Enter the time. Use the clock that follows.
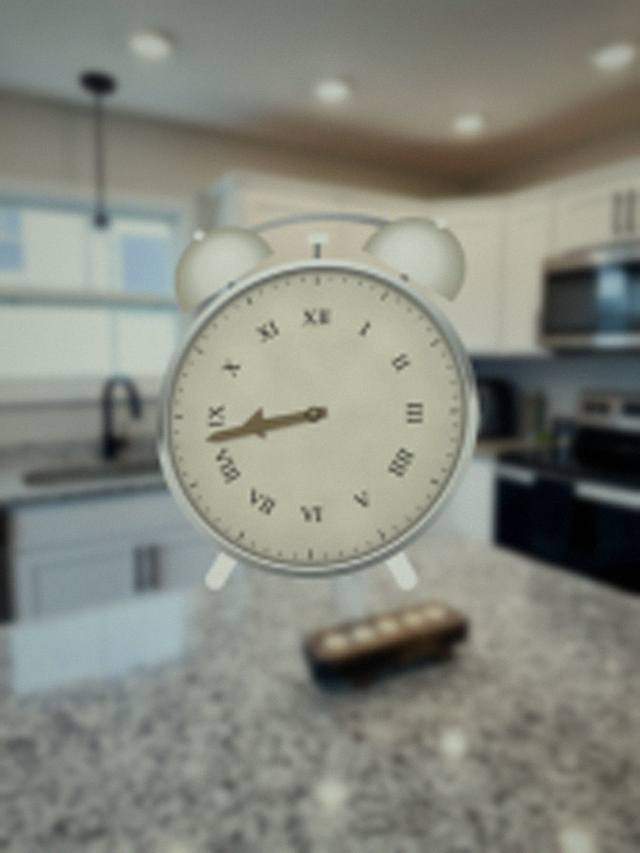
8:43
